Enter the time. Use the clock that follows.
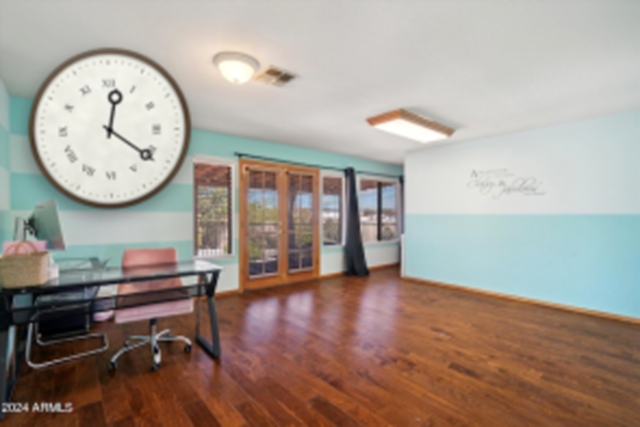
12:21
